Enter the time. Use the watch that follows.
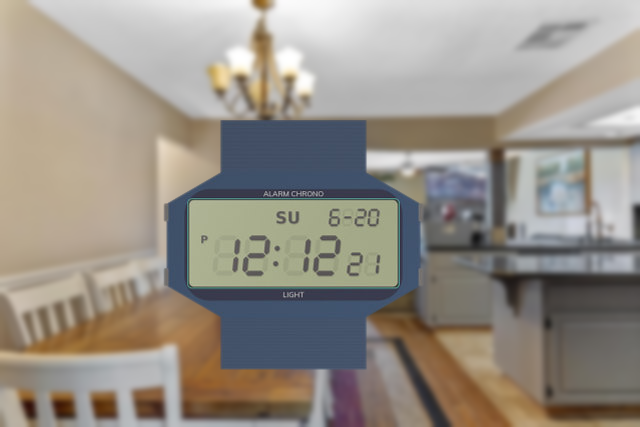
12:12:21
